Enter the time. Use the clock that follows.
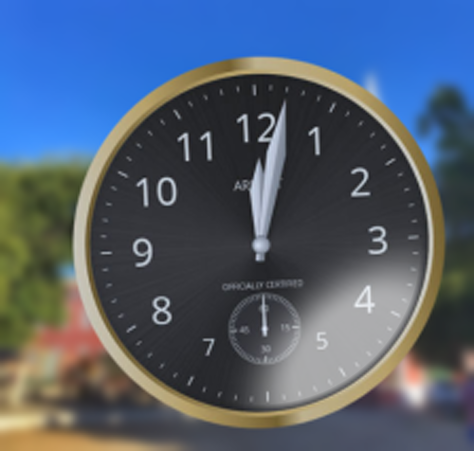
12:02
